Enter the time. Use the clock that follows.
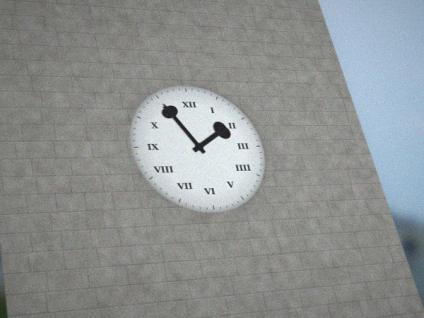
1:55
